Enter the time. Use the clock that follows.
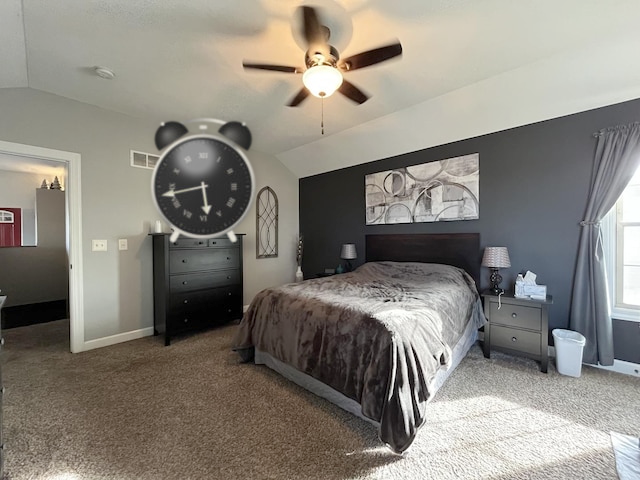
5:43
